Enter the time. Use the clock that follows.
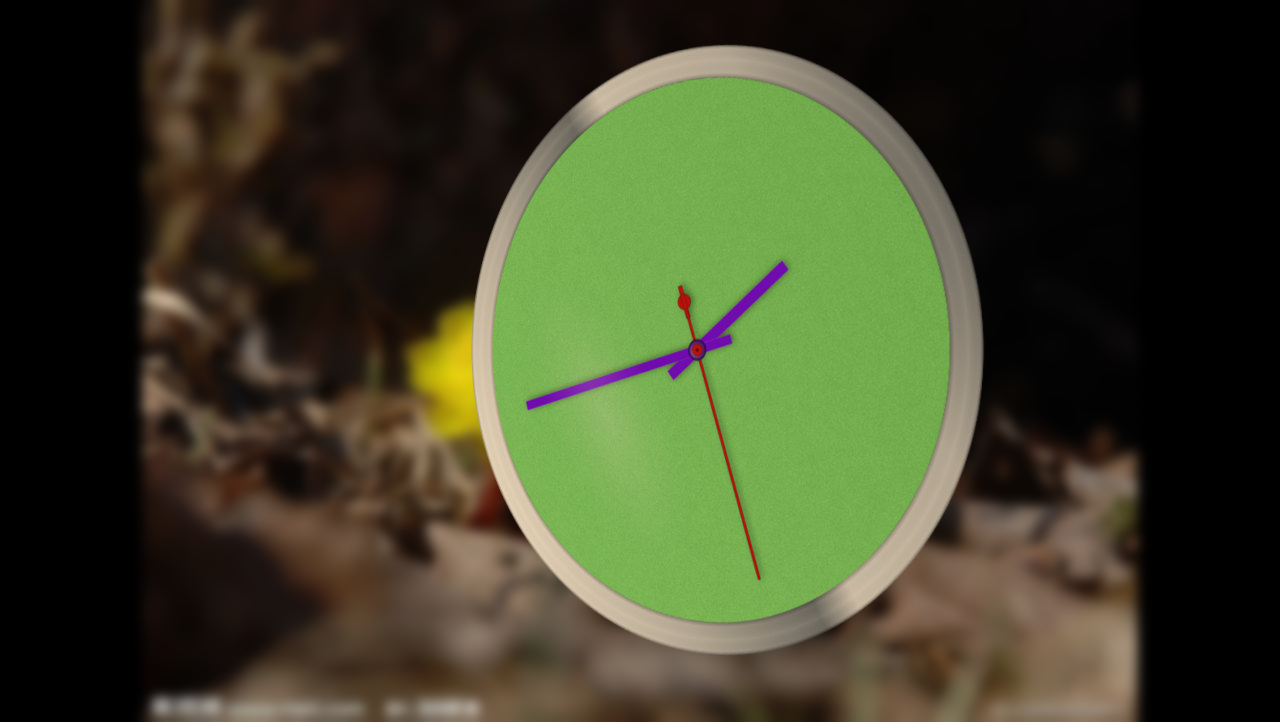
1:42:27
